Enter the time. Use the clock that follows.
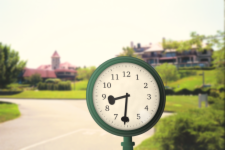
8:31
